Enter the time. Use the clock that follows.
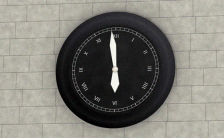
5:59
